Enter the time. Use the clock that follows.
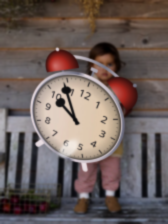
9:54
